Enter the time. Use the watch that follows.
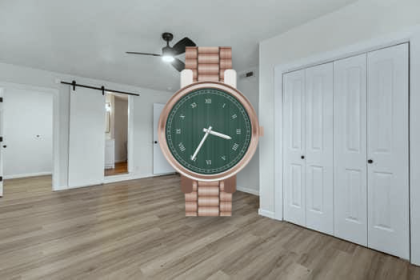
3:35
